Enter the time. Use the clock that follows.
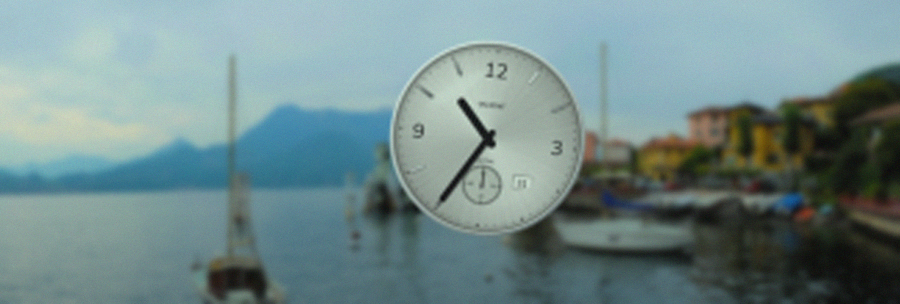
10:35
